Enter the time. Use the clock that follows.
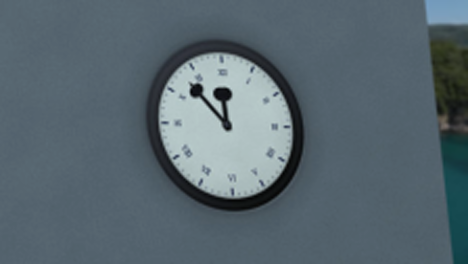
11:53
